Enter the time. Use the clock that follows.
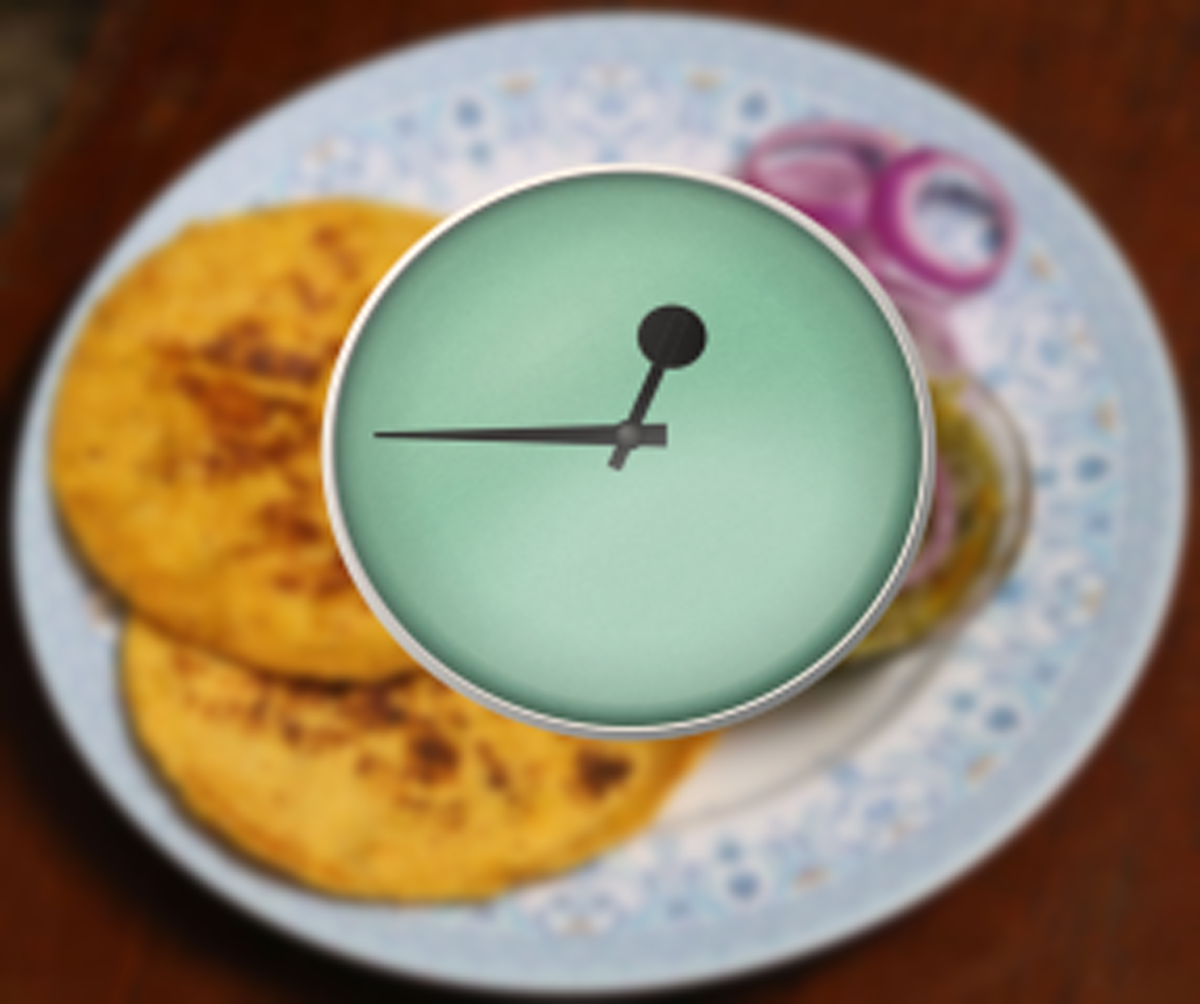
12:45
